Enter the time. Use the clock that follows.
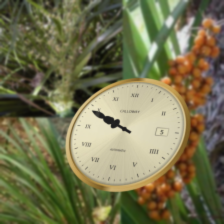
9:49
